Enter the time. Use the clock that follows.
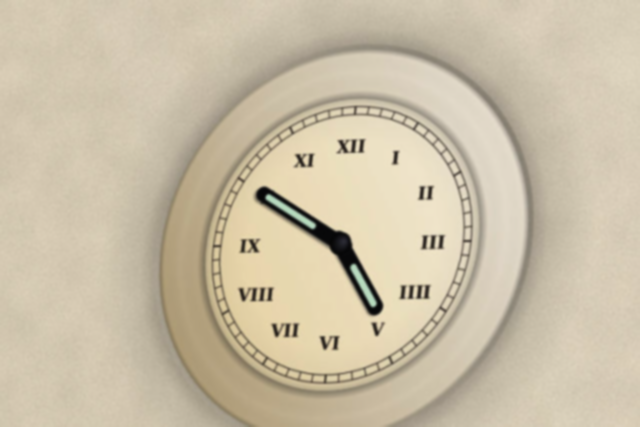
4:50
